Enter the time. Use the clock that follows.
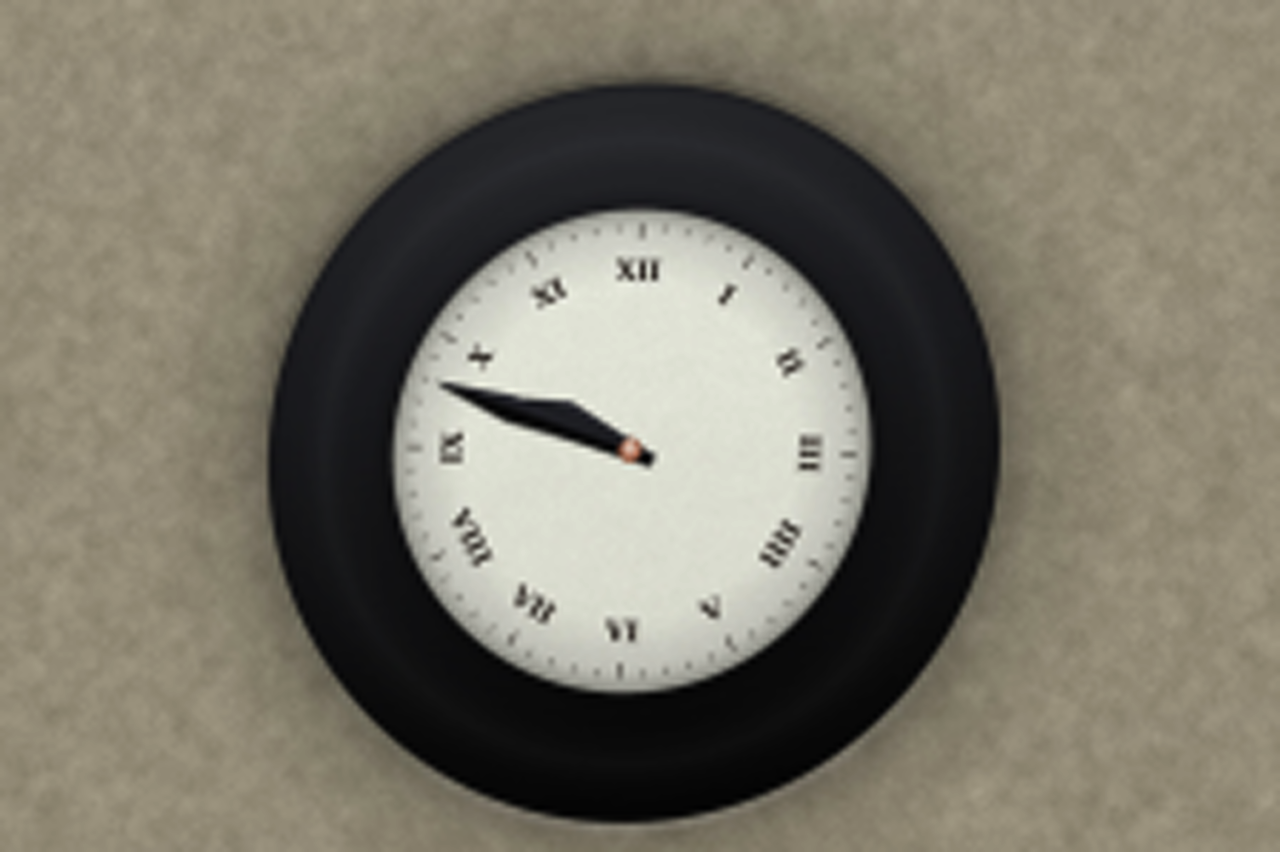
9:48
